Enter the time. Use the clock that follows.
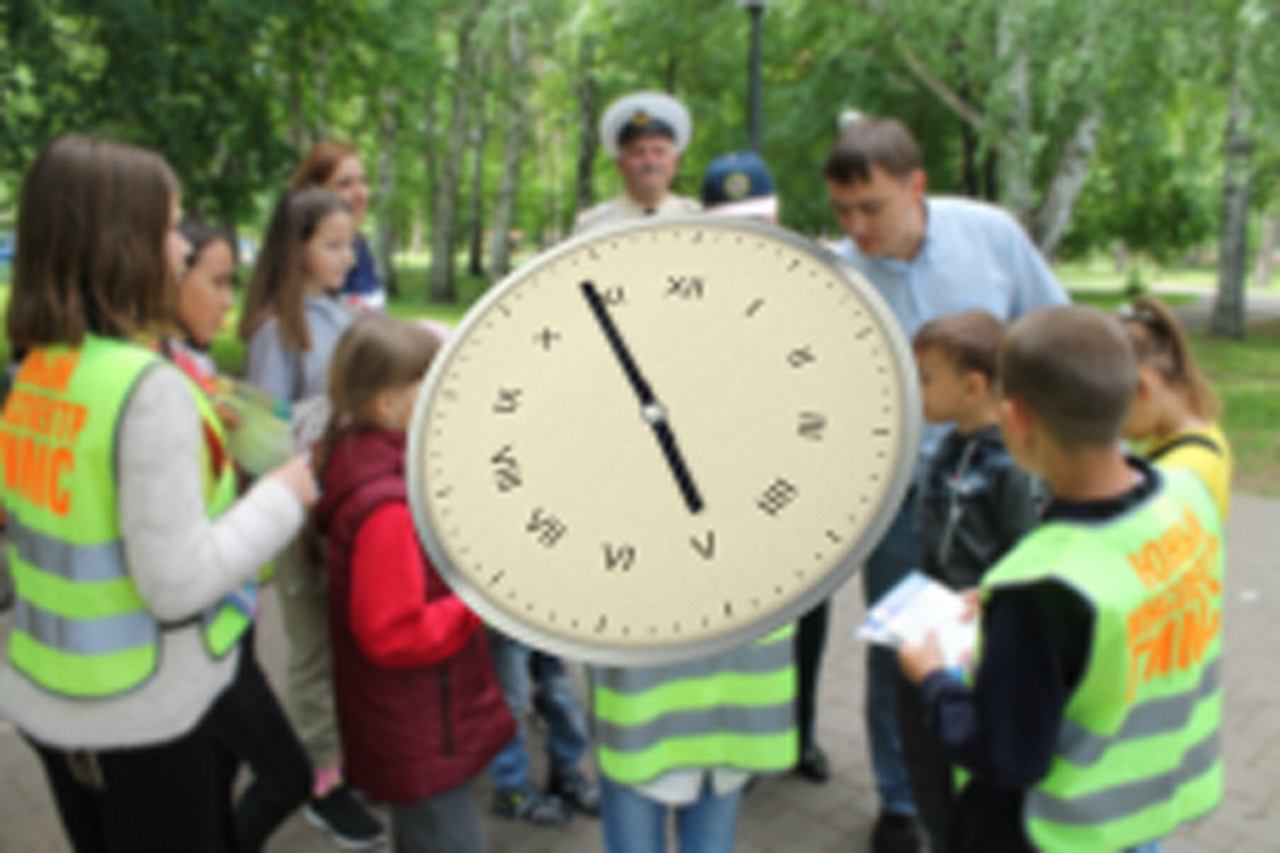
4:54
